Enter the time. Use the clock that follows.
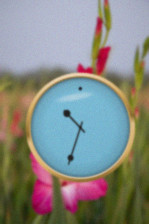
10:33
